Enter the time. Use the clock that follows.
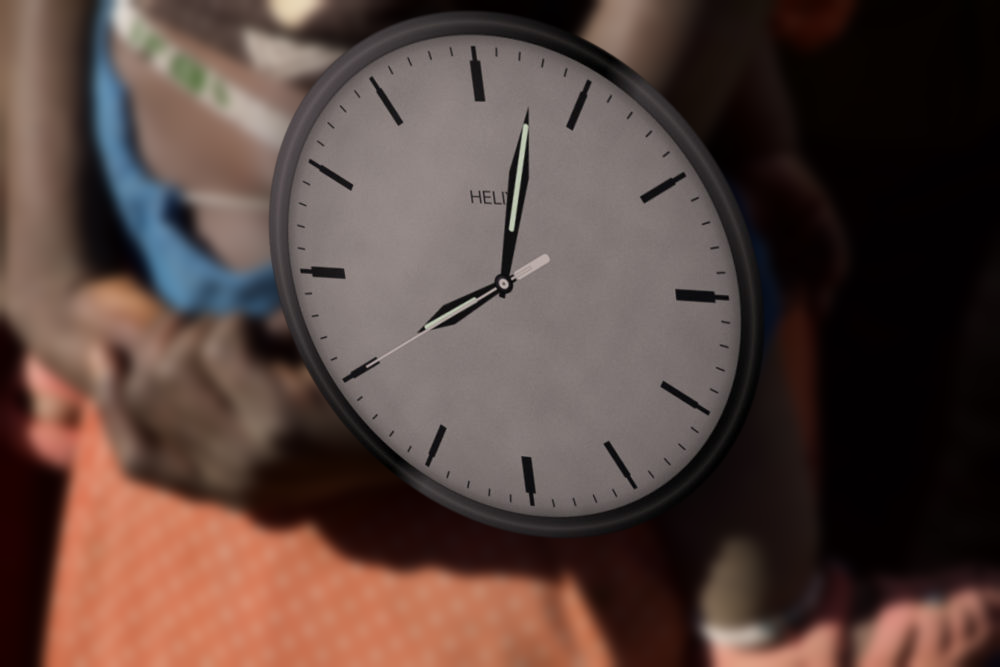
8:02:40
